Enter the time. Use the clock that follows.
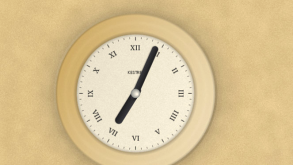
7:04
